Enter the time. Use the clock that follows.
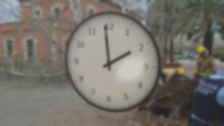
1:59
